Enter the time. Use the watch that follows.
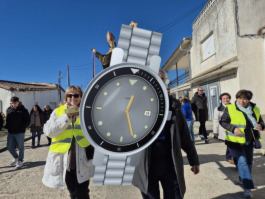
12:26
